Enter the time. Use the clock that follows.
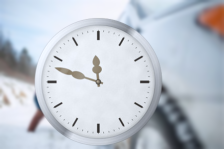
11:48
